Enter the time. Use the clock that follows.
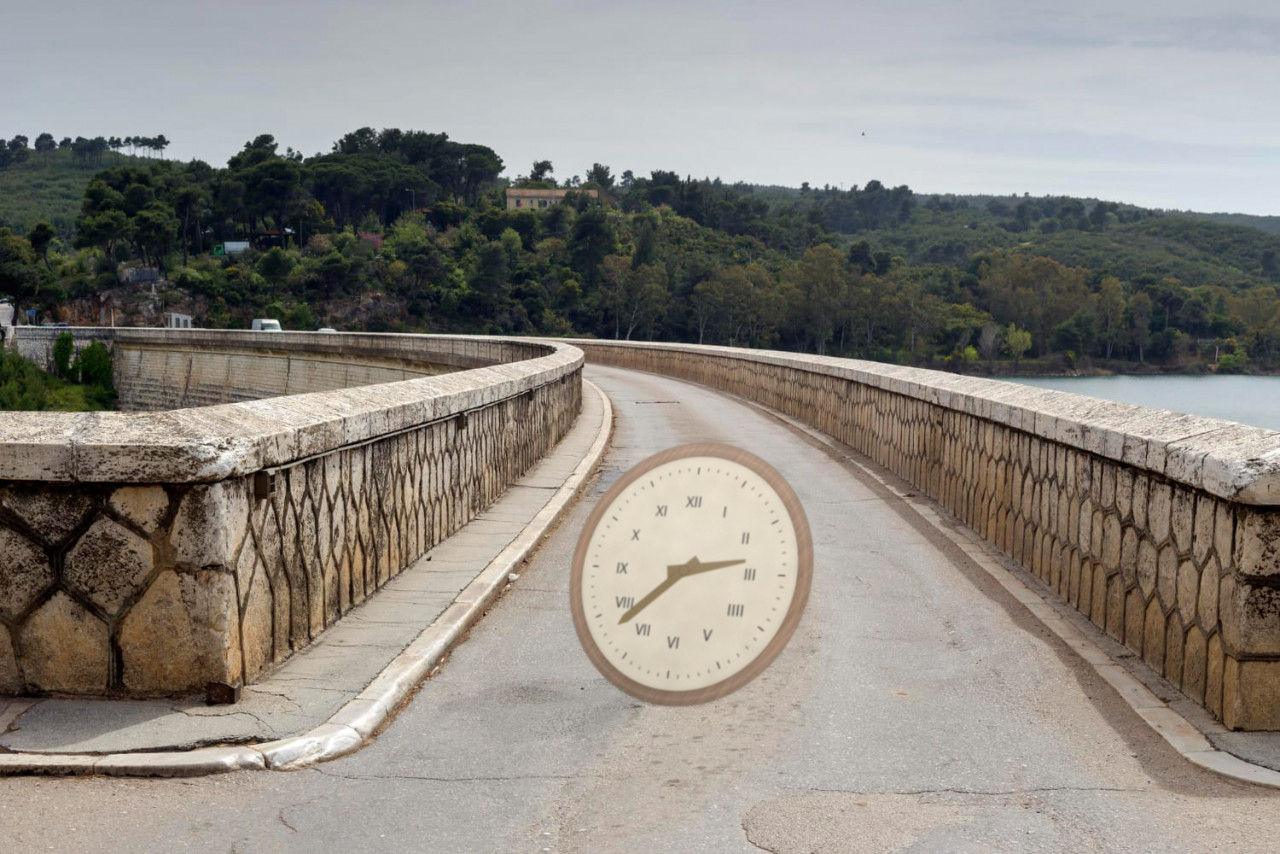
2:38
